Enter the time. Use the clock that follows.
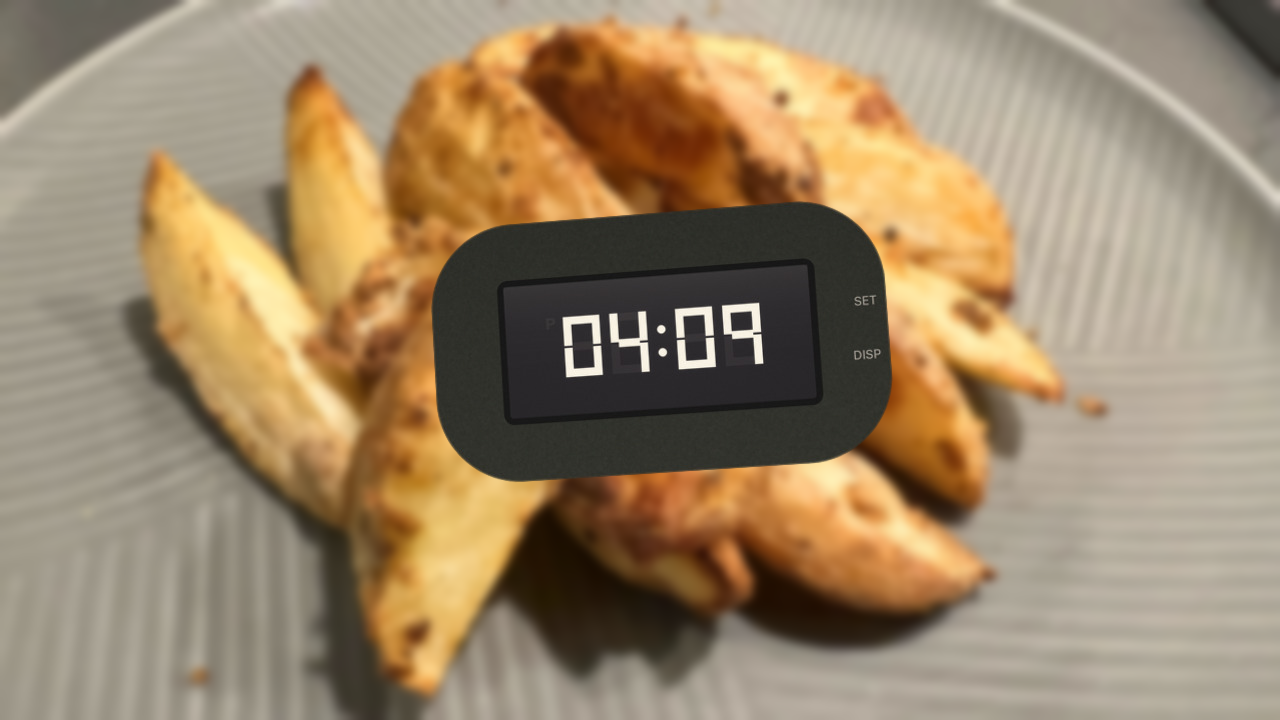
4:09
